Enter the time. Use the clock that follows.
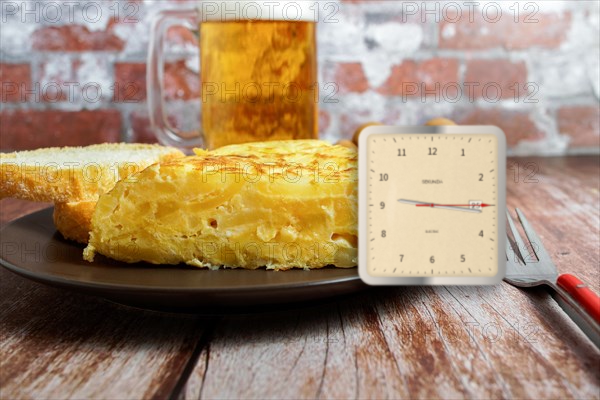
9:16:15
